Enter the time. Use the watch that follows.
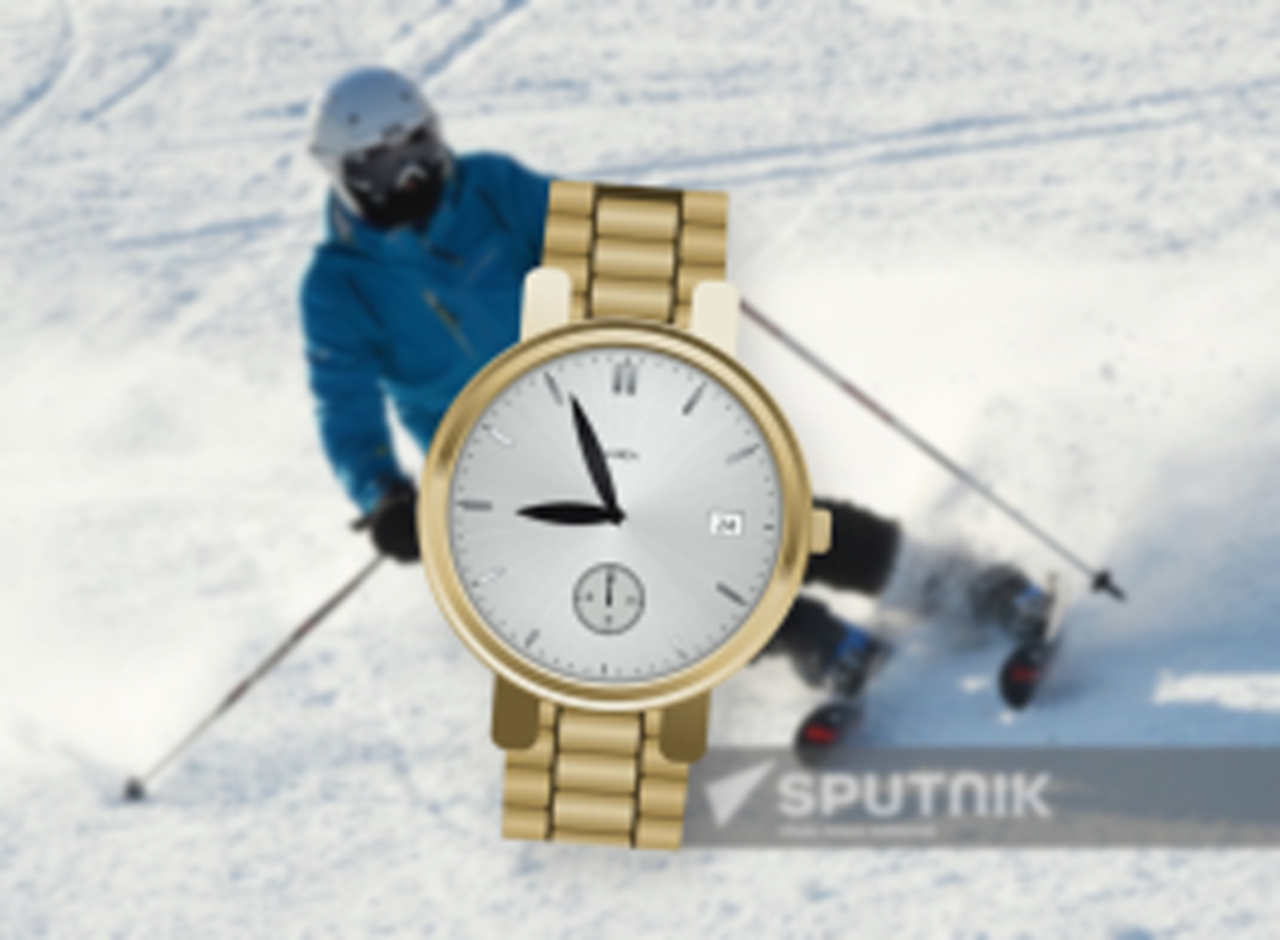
8:56
